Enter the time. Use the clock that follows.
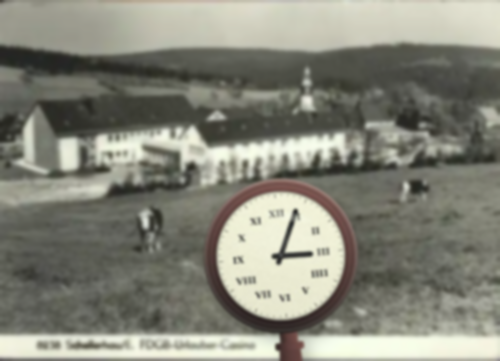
3:04
